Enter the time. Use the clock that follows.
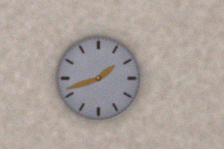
1:42
